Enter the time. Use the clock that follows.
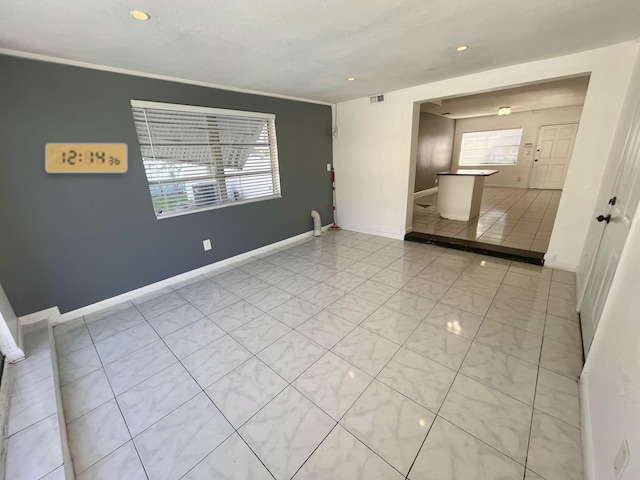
12:14
